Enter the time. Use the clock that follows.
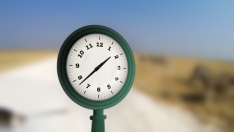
1:38
